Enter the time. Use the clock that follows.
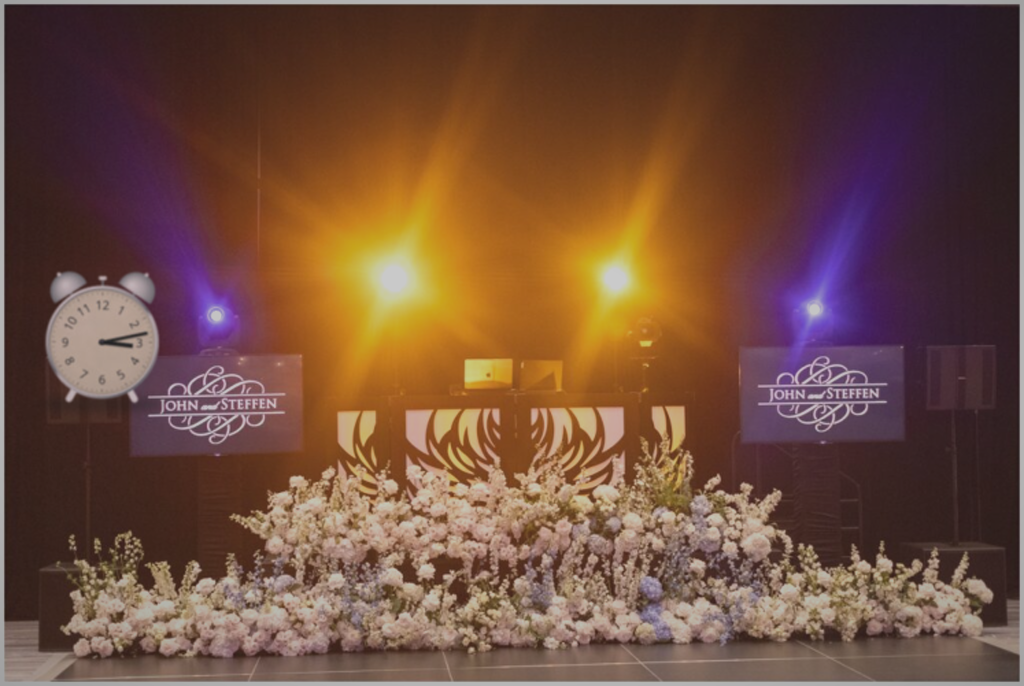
3:13
